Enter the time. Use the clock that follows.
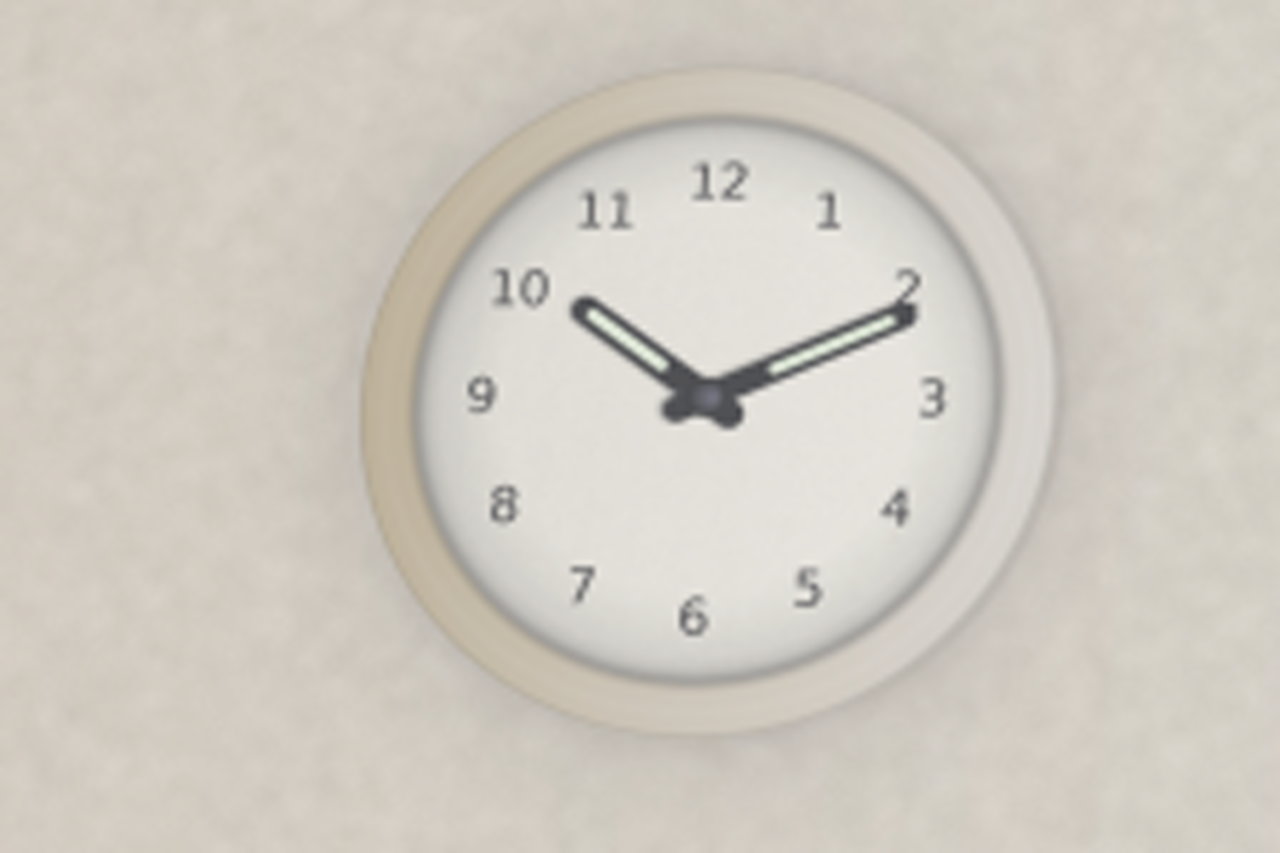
10:11
